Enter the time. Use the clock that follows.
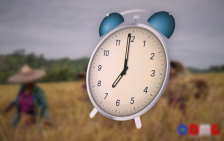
6:59
